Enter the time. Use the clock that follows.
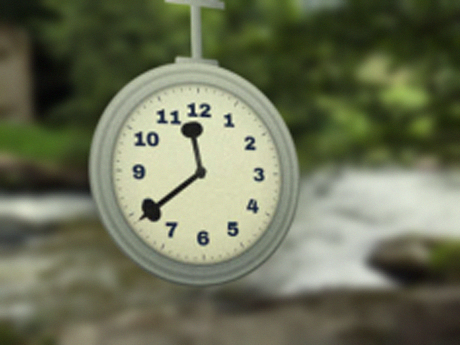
11:39
